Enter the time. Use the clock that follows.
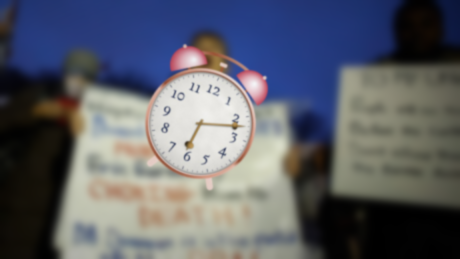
6:12
